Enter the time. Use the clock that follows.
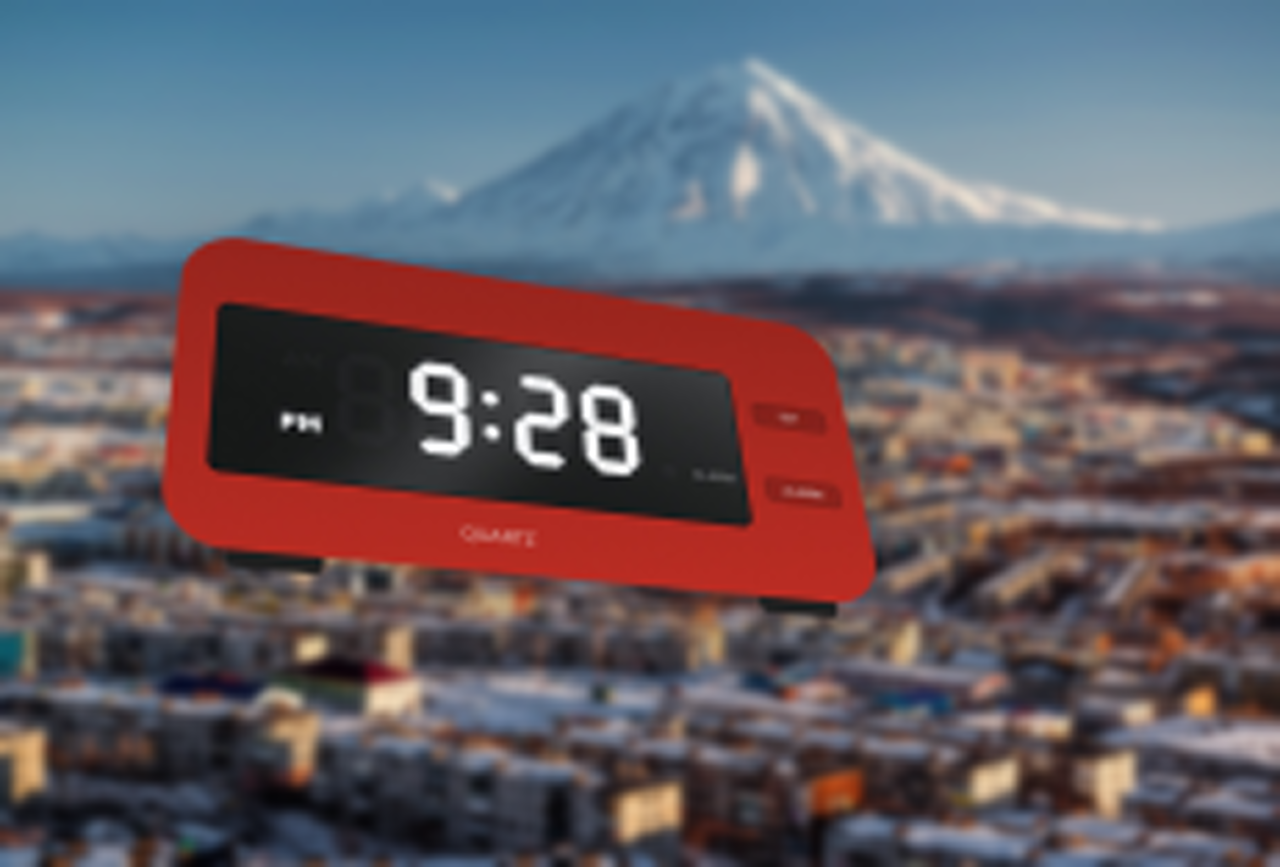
9:28
